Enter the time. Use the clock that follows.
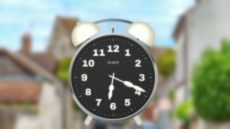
6:19
